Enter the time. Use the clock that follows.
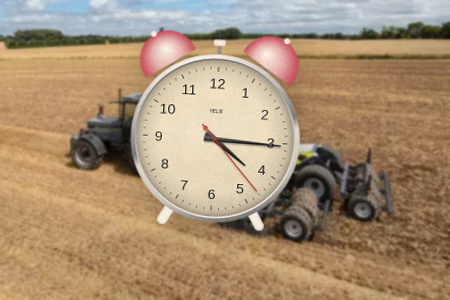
4:15:23
